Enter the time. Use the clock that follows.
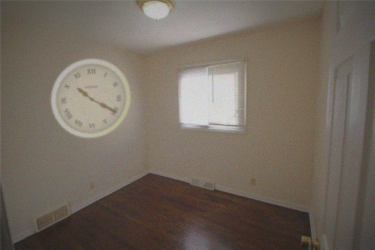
10:20
